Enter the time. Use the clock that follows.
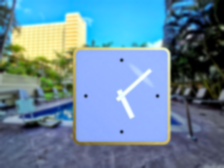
5:08
